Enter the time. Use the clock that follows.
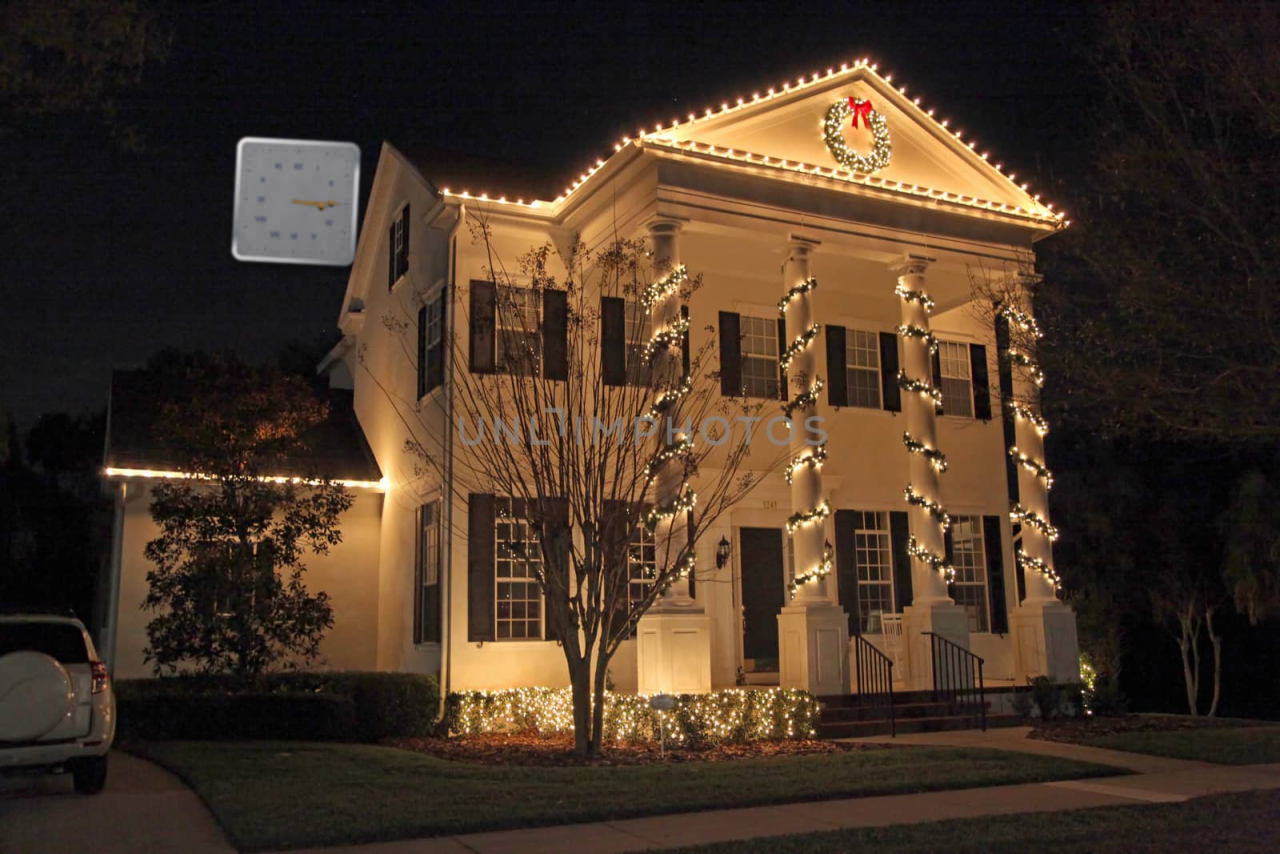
3:15
